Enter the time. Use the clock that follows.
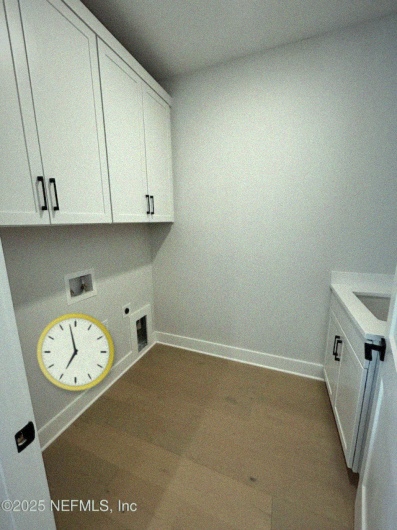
6:58
